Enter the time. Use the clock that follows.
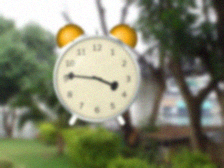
3:46
